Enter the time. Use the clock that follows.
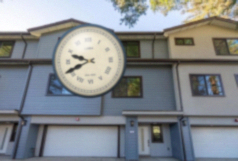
9:41
